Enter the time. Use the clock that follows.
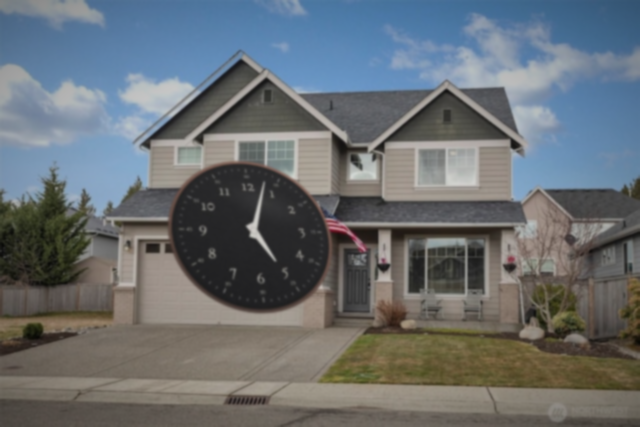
5:03
